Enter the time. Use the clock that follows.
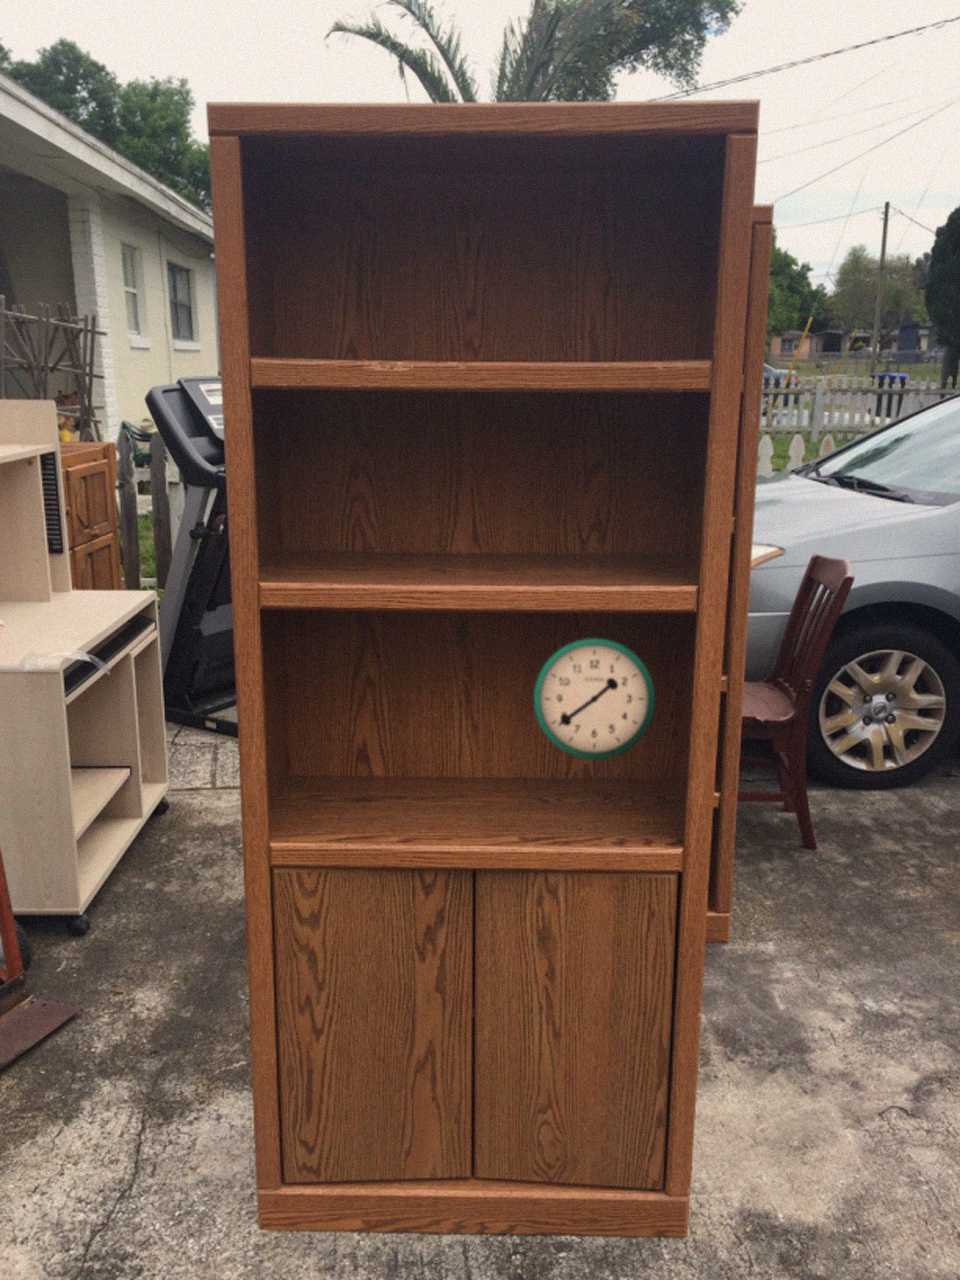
1:39
